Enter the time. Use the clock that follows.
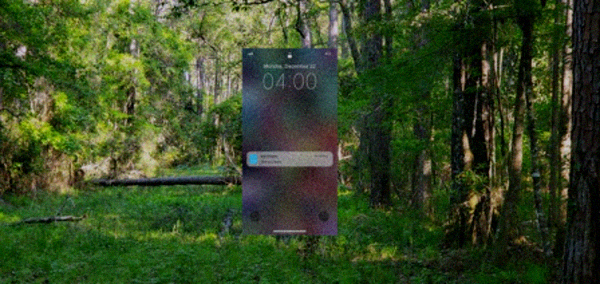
4:00
